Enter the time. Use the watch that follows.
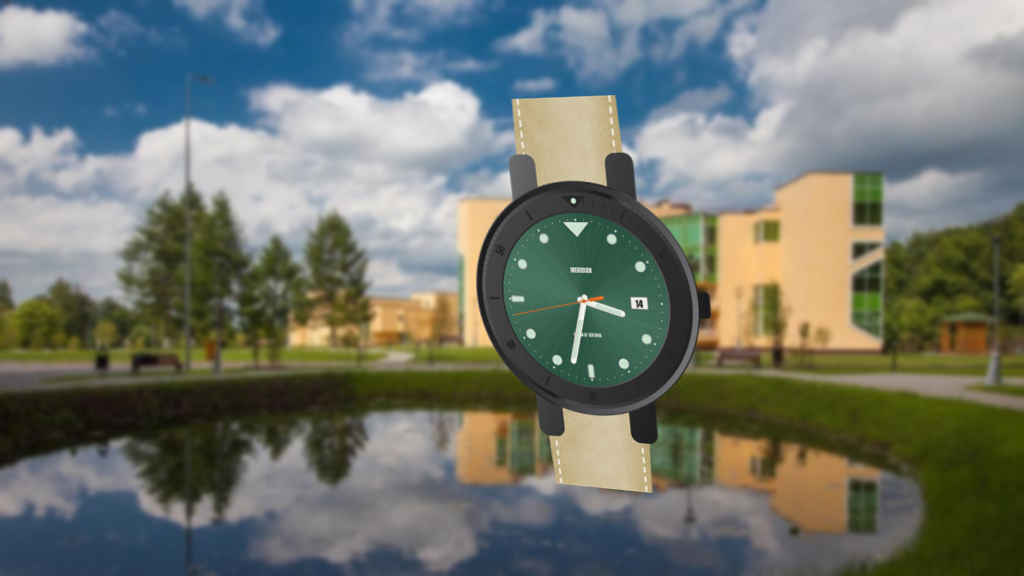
3:32:43
